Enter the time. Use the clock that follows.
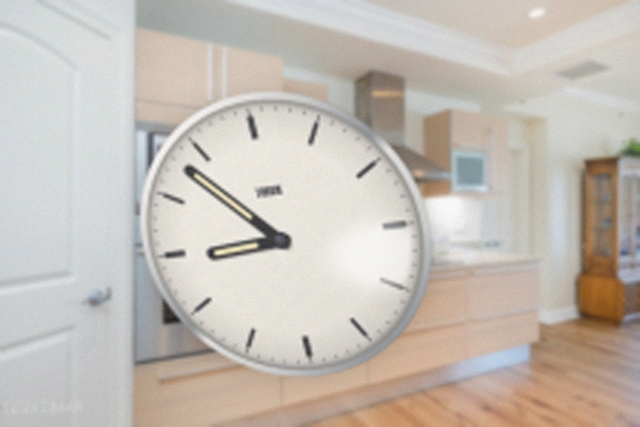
8:53
